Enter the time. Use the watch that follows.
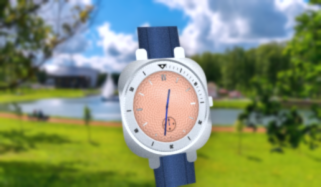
12:32
